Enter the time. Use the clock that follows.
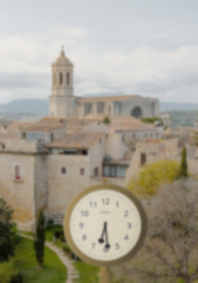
6:29
